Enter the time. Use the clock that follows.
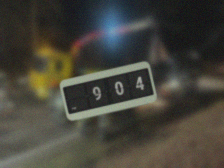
9:04
